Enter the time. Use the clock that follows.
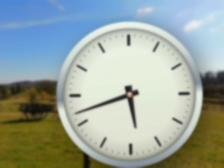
5:42
